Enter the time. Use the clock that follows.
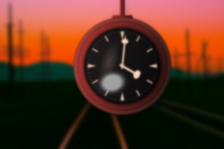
4:01
